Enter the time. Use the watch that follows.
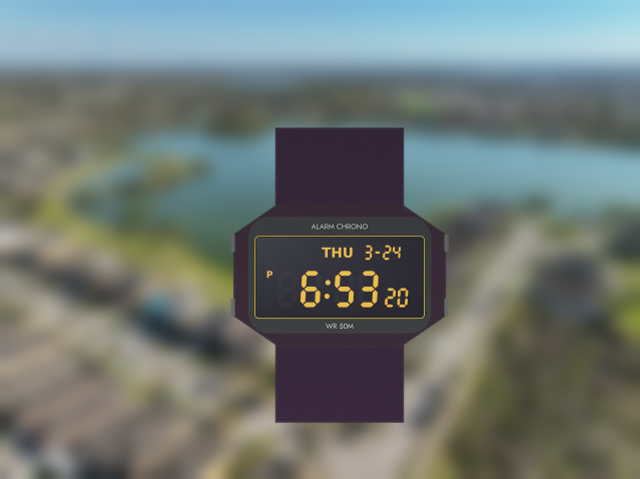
6:53:20
